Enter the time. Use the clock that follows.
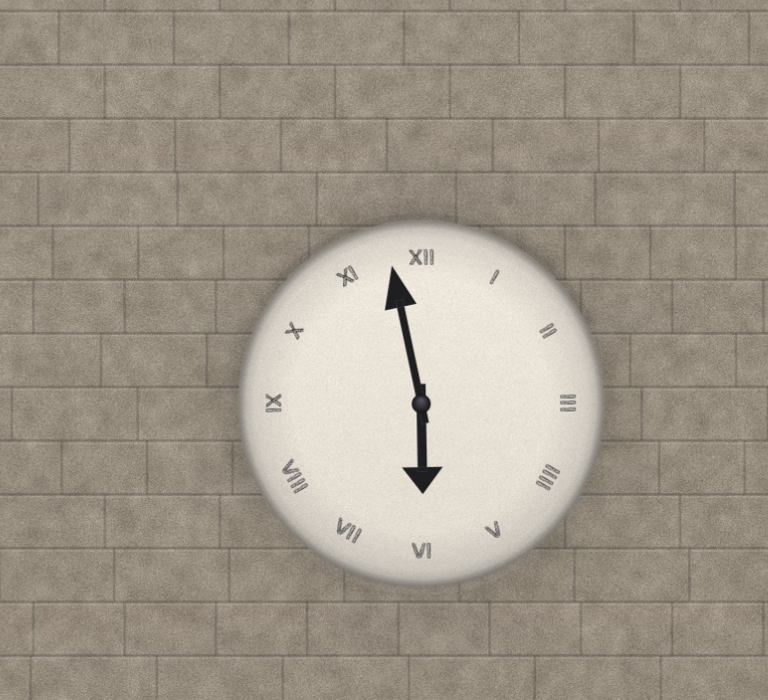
5:58
